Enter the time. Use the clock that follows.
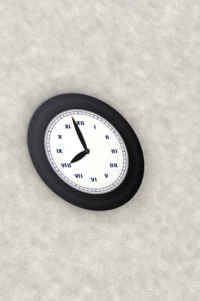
7:58
